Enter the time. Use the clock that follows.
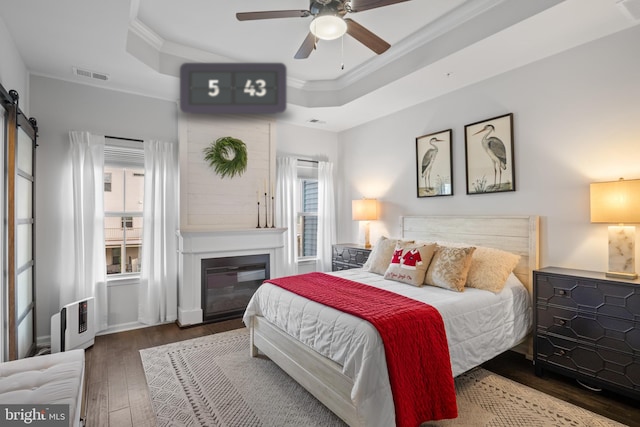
5:43
